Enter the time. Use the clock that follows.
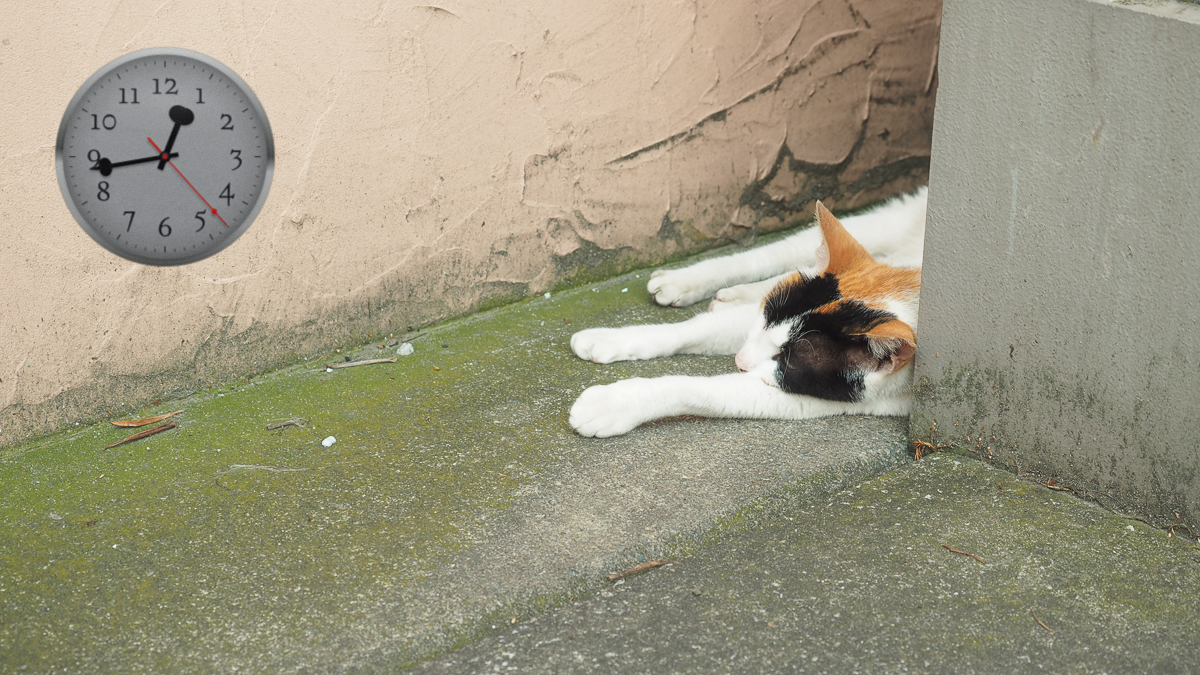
12:43:23
